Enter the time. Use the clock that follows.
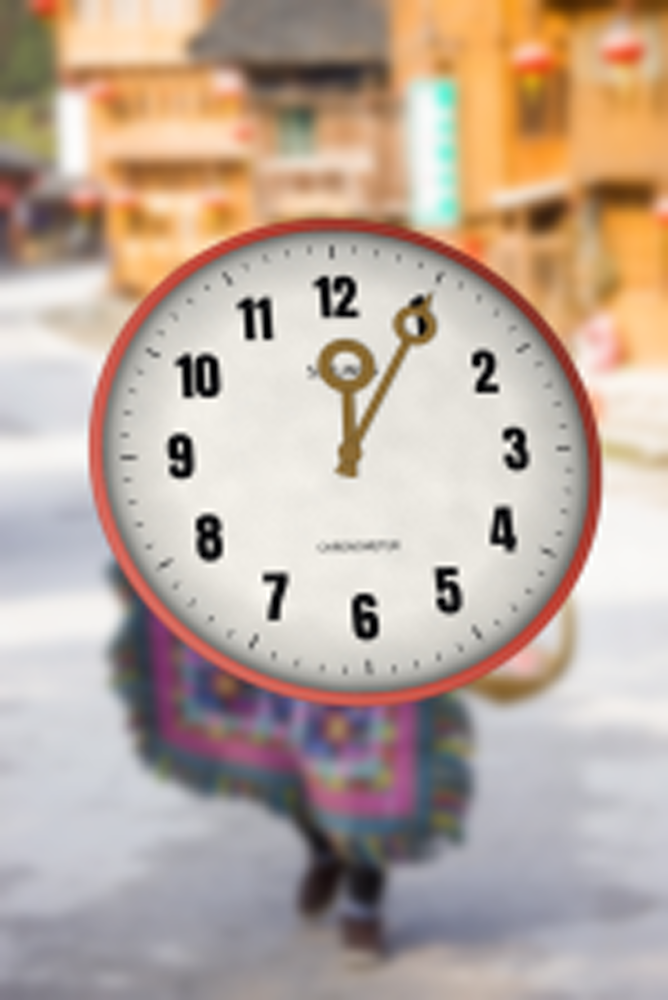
12:05
